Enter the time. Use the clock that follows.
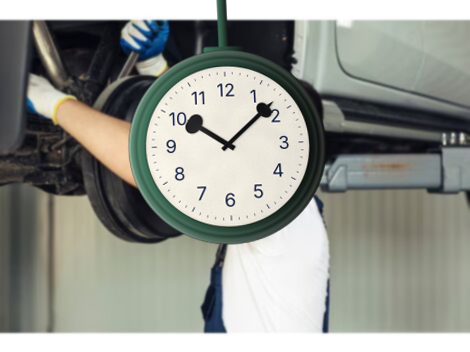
10:08
